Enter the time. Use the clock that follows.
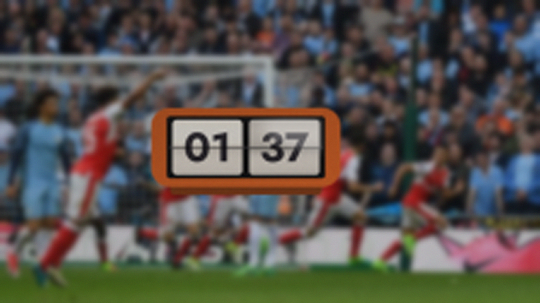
1:37
